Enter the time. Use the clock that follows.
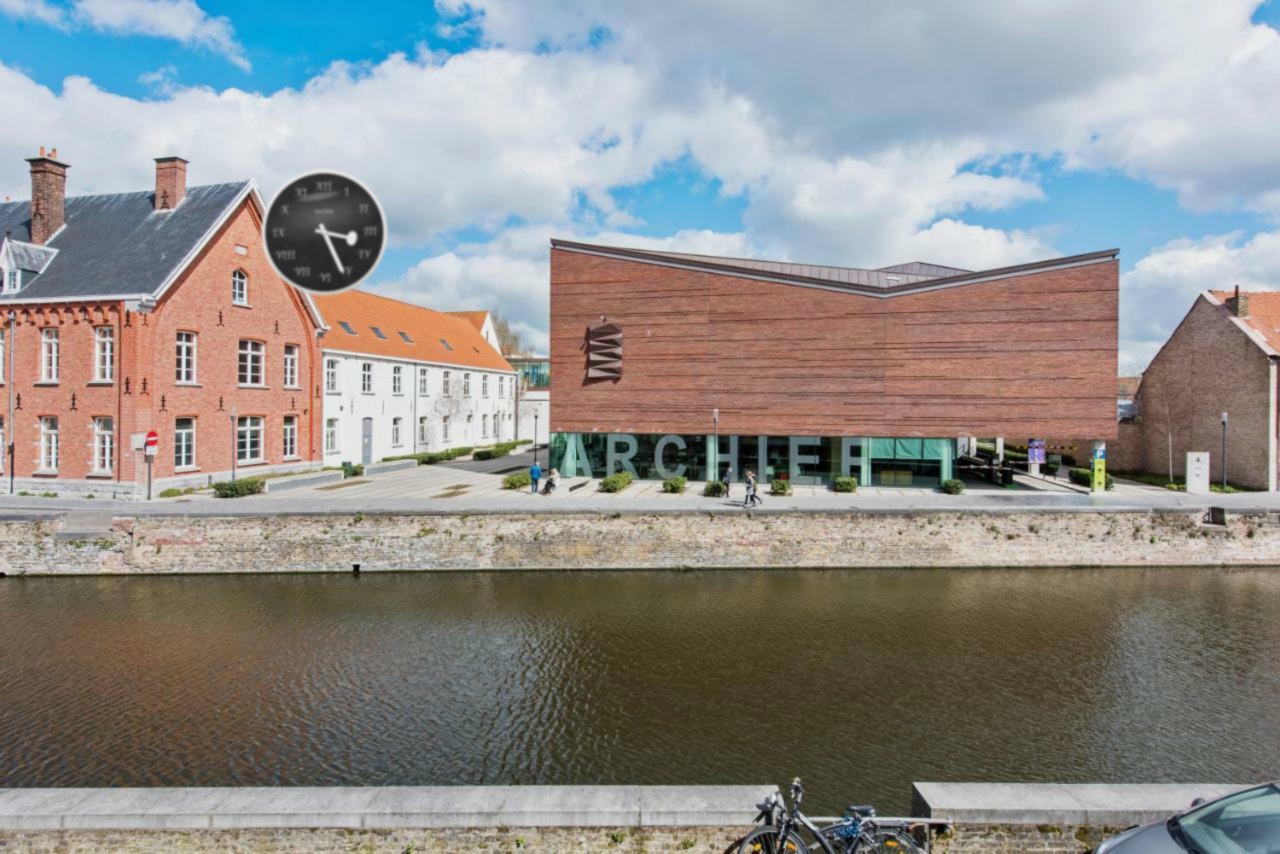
3:26
